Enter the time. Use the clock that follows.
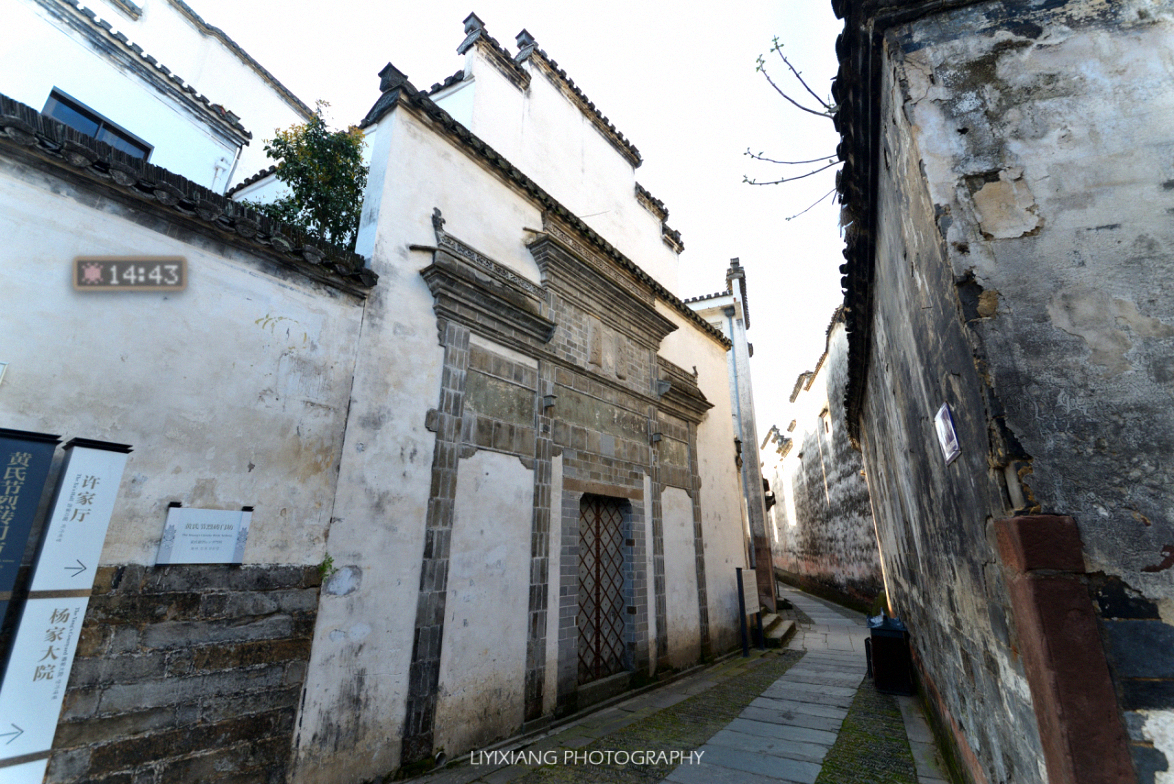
14:43
